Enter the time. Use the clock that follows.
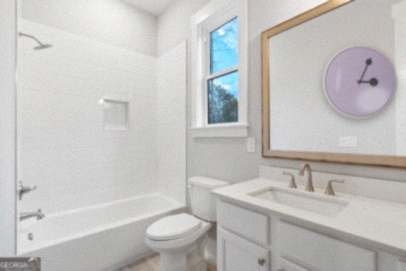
3:04
